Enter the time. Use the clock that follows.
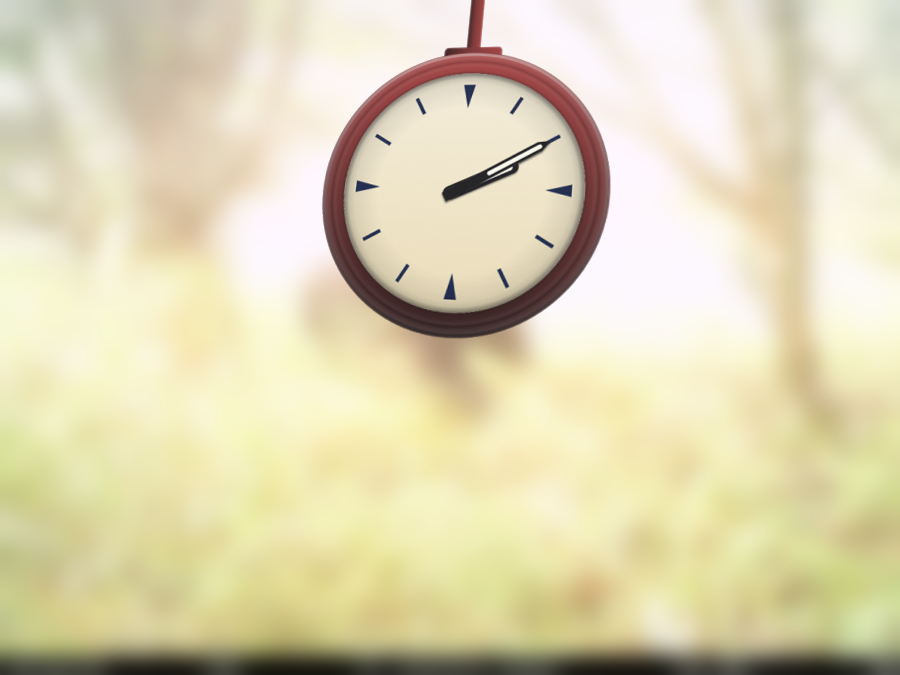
2:10
